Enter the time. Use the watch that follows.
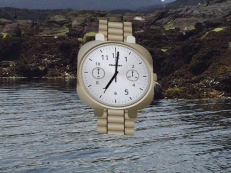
7:01
